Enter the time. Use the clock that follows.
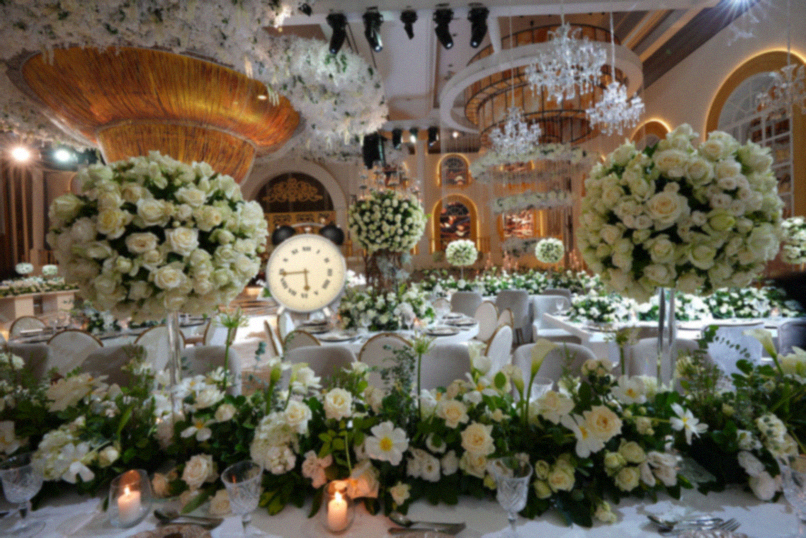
5:44
